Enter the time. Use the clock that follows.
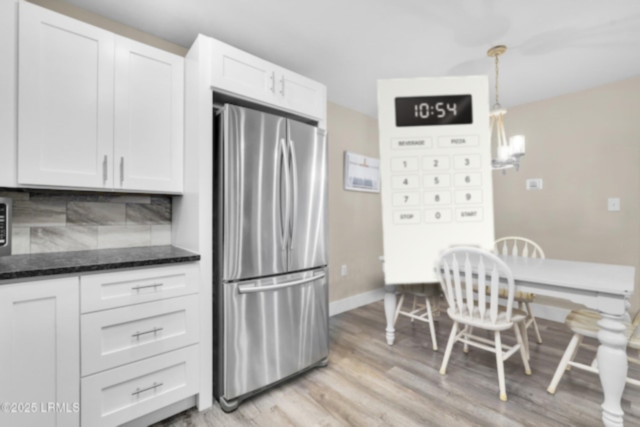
10:54
